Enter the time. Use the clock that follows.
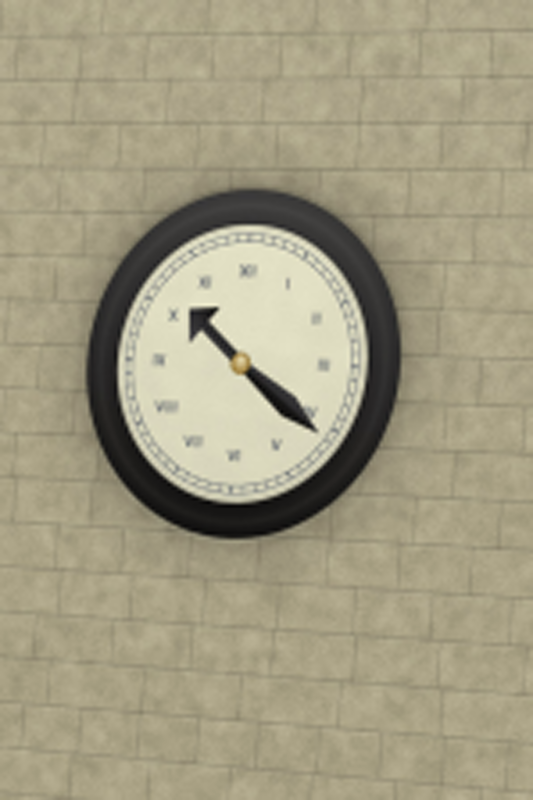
10:21
